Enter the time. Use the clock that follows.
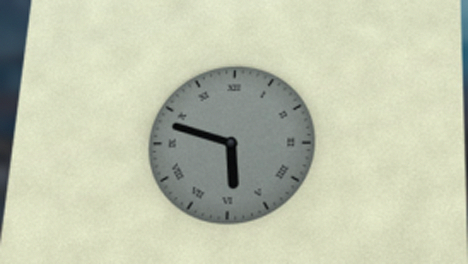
5:48
